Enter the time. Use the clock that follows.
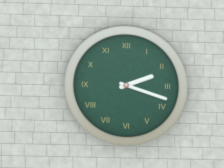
2:18
